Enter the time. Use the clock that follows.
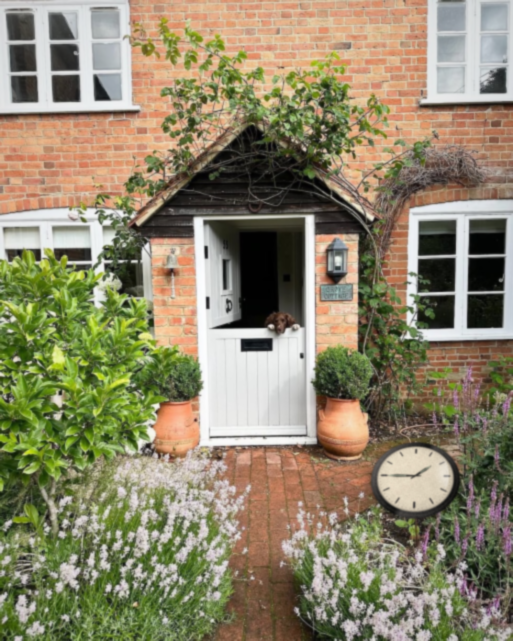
1:45
